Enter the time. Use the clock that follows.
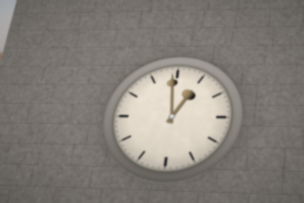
12:59
